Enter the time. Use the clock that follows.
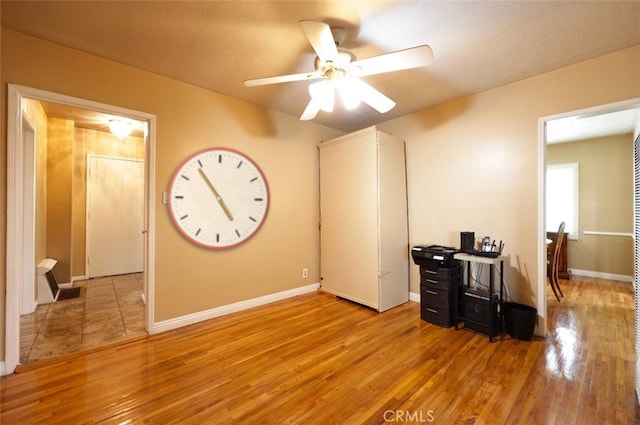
4:54
